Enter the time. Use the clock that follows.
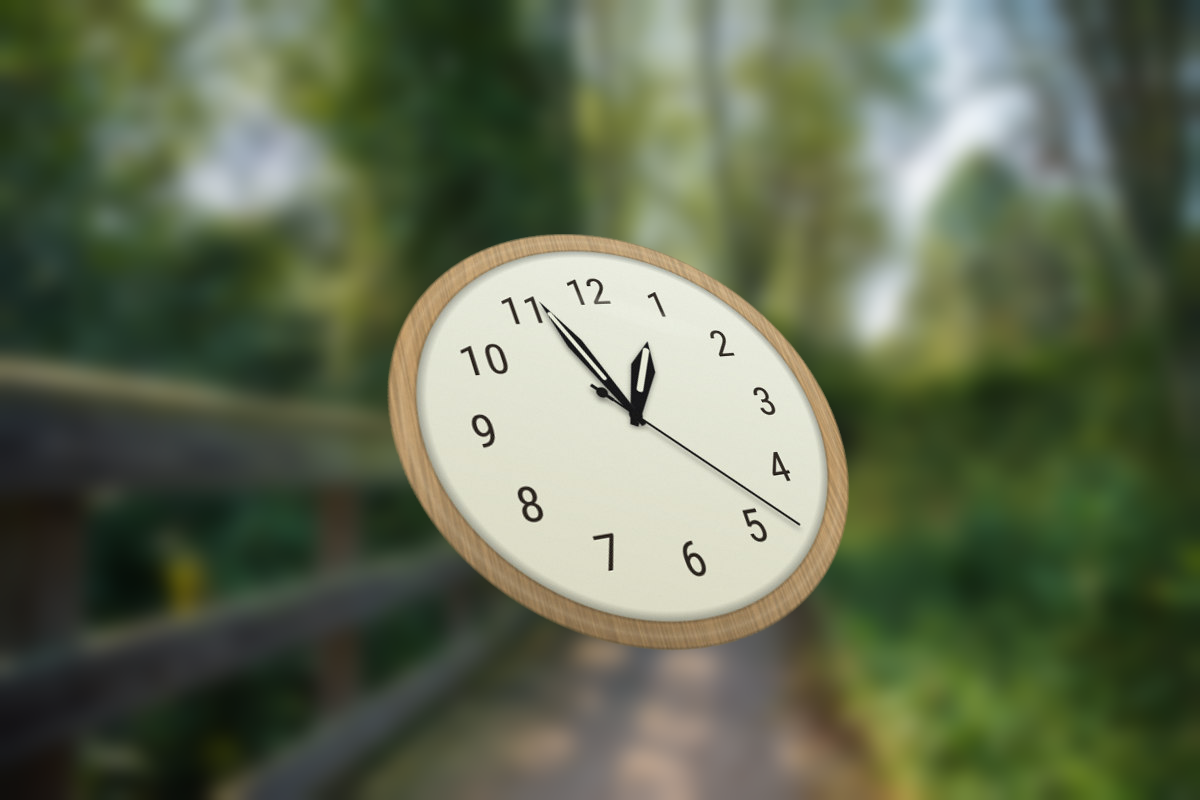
12:56:23
